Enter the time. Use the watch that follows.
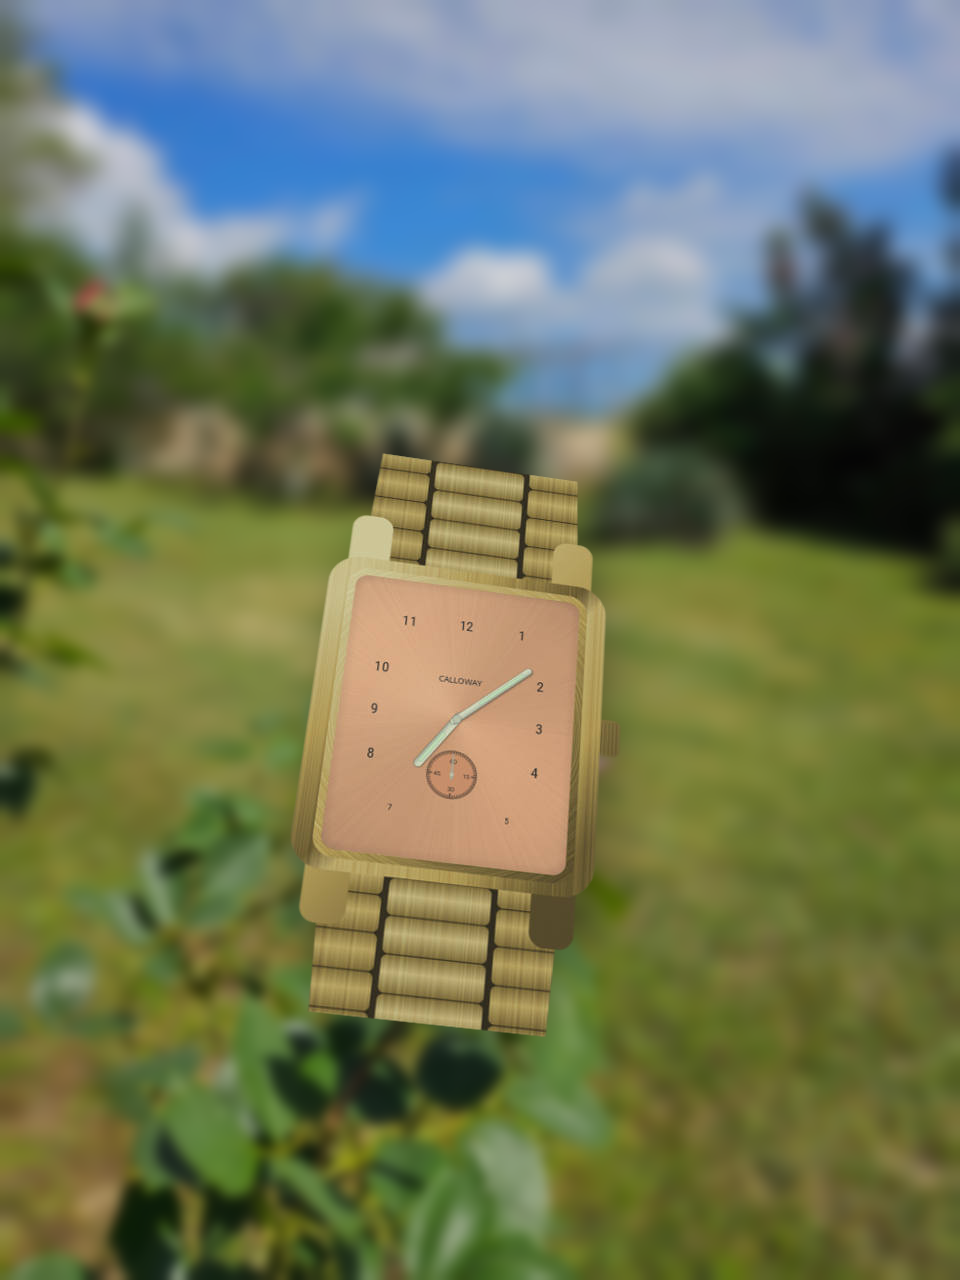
7:08
